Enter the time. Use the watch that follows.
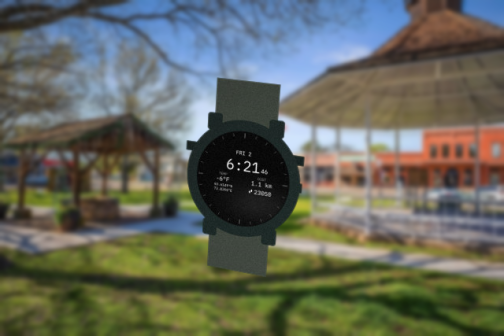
6:21
